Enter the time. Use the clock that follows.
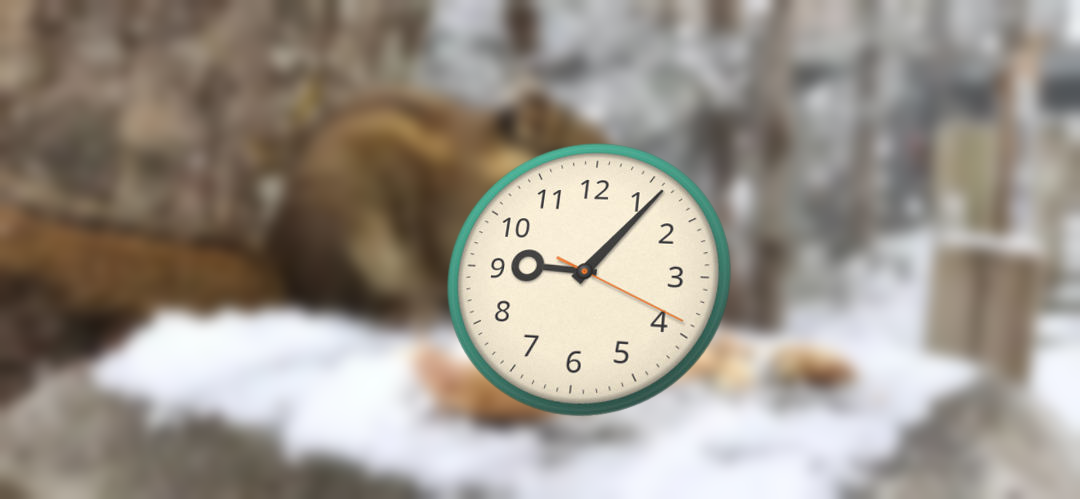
9:06:19
